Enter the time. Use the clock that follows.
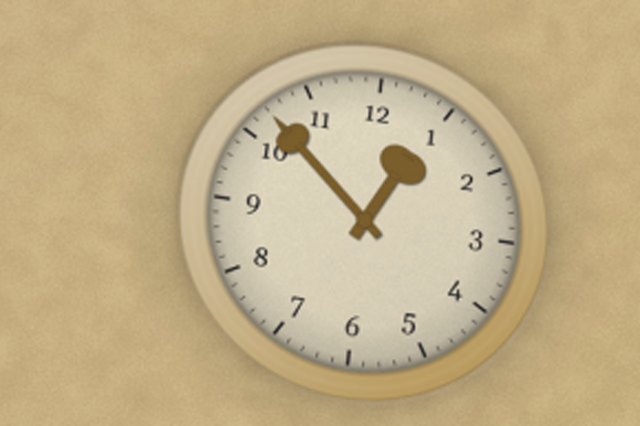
12:52
